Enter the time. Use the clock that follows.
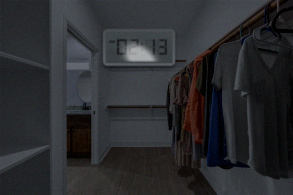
2:13
